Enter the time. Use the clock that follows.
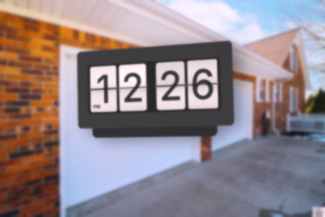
12:26
